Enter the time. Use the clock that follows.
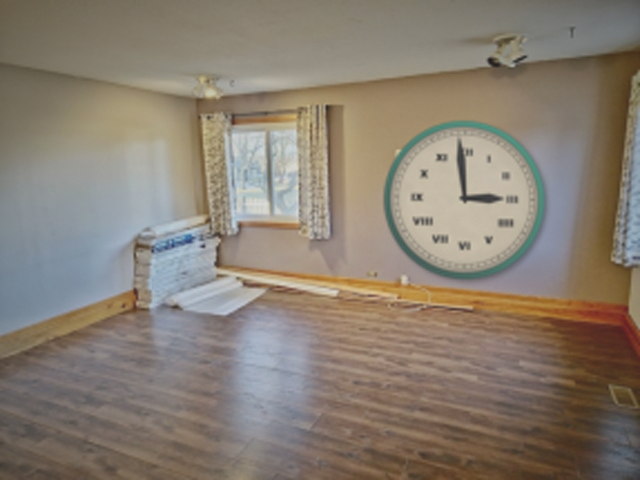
2:59
